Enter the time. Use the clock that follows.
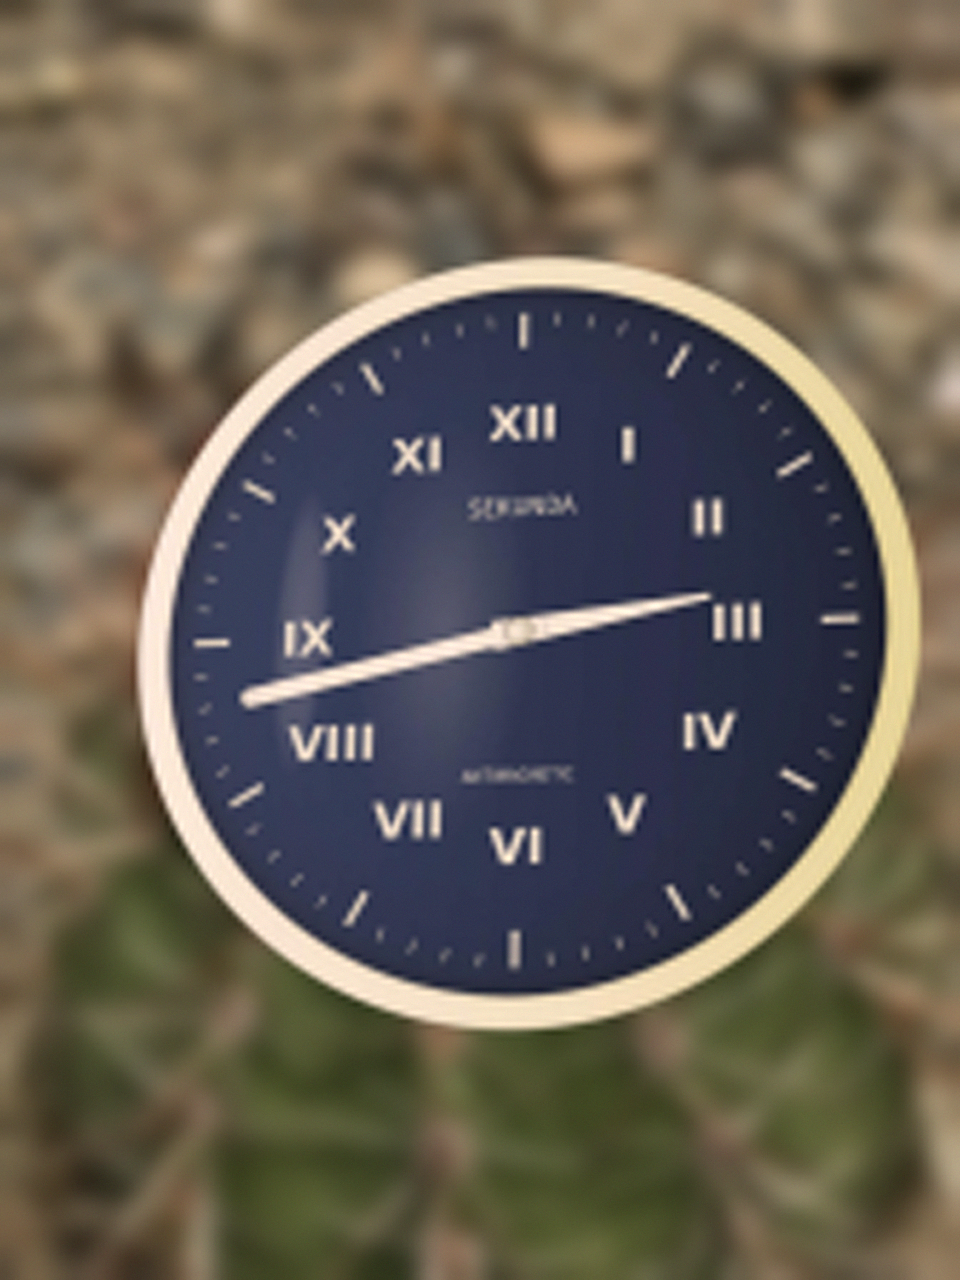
2:43
